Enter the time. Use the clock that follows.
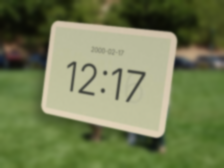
12:17
